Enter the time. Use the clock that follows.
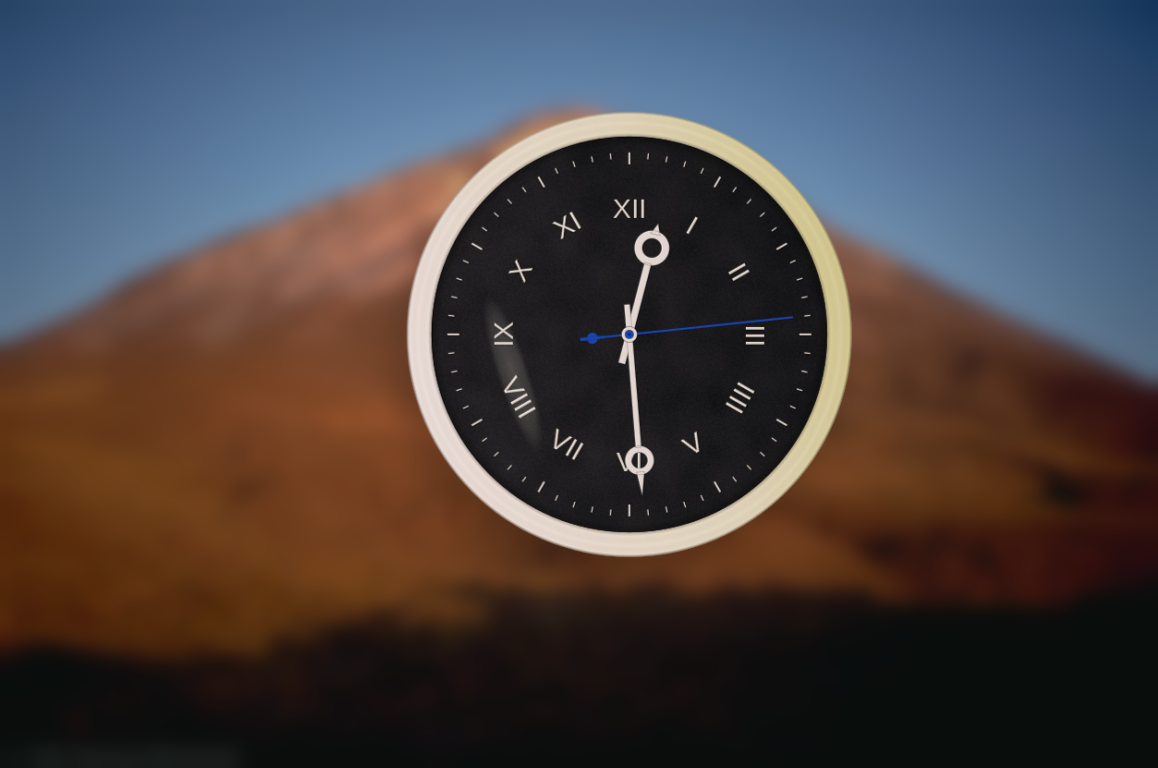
12:29:14
